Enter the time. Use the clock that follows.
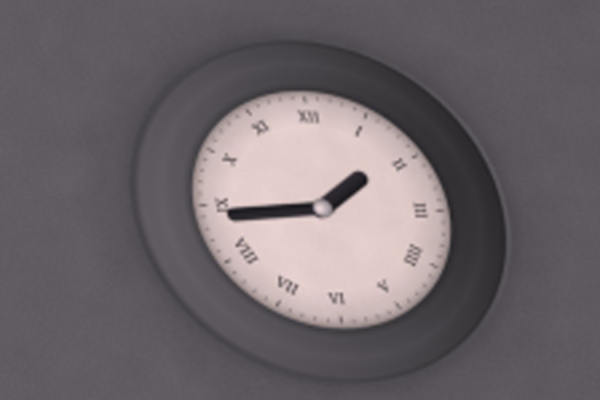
1:44
